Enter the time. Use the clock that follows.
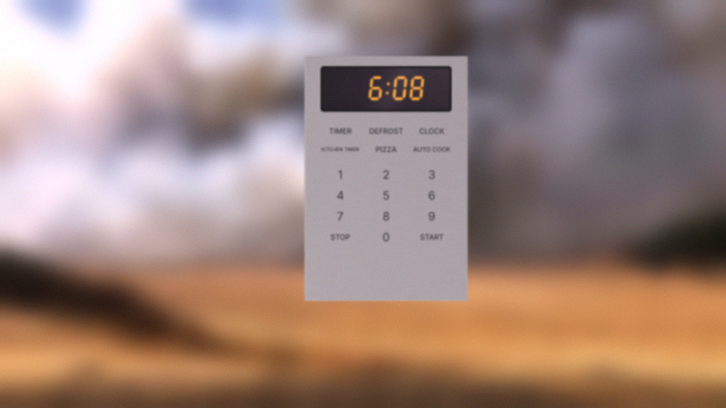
6:08
